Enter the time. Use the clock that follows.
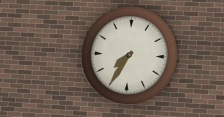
7:35
